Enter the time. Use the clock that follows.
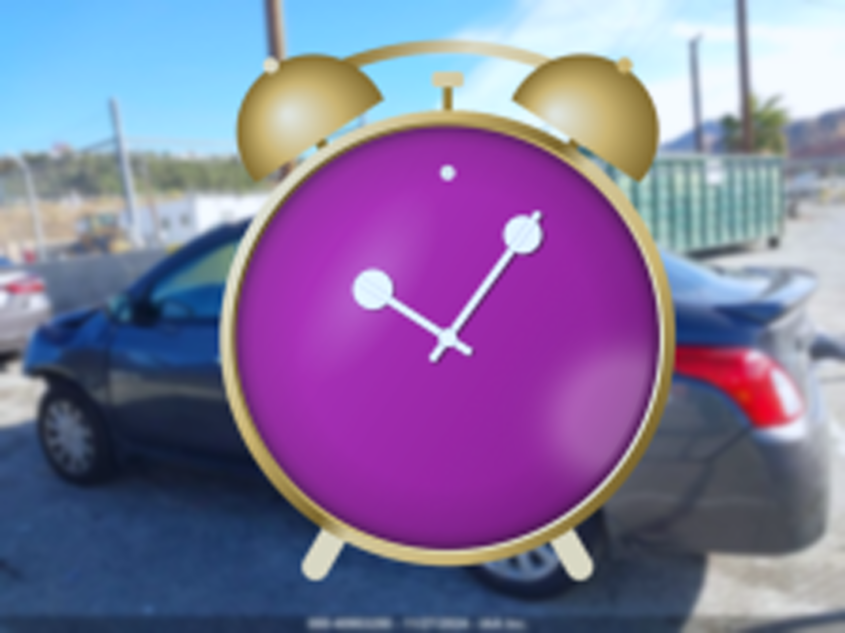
10:06
